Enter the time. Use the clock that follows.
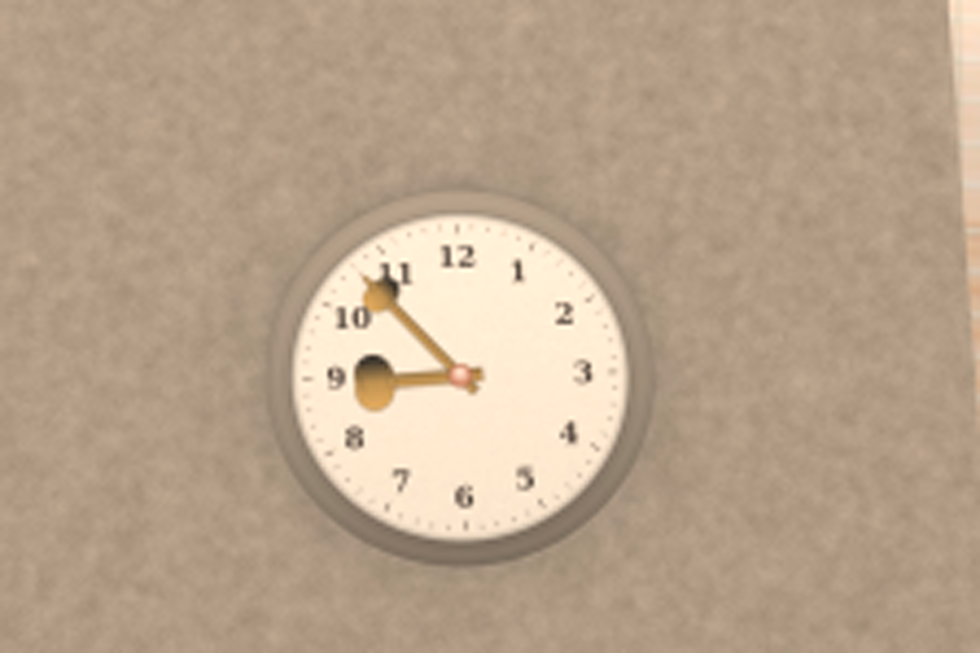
8:53
